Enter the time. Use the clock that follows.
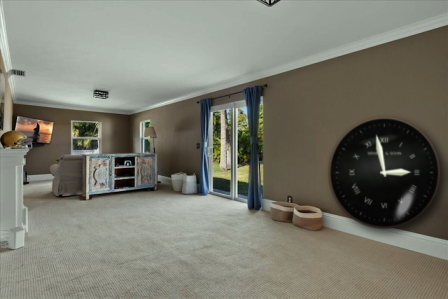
2:58
